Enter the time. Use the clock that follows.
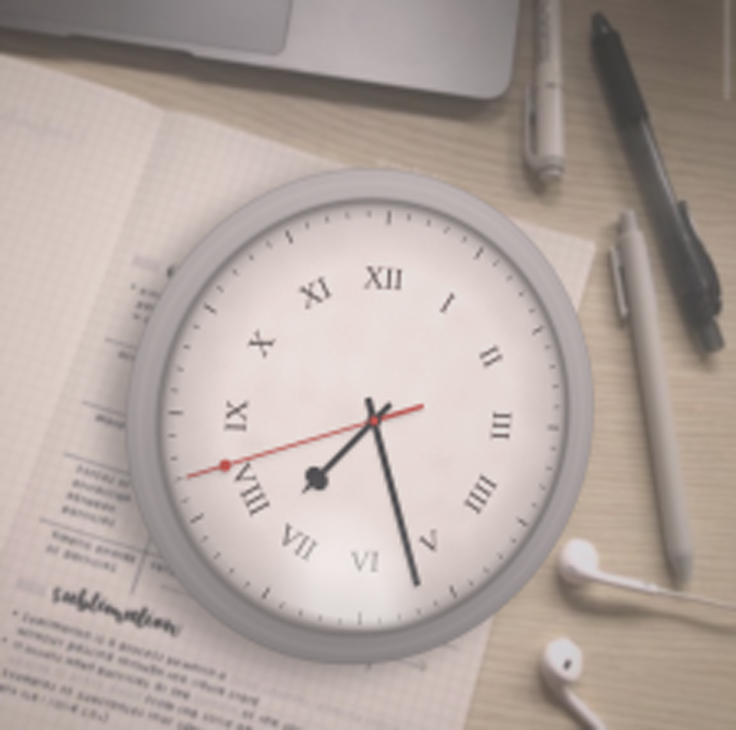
7:26:42
